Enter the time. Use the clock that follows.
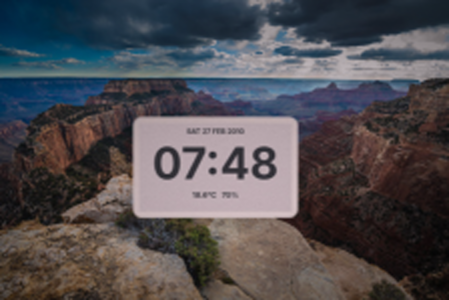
7:48
